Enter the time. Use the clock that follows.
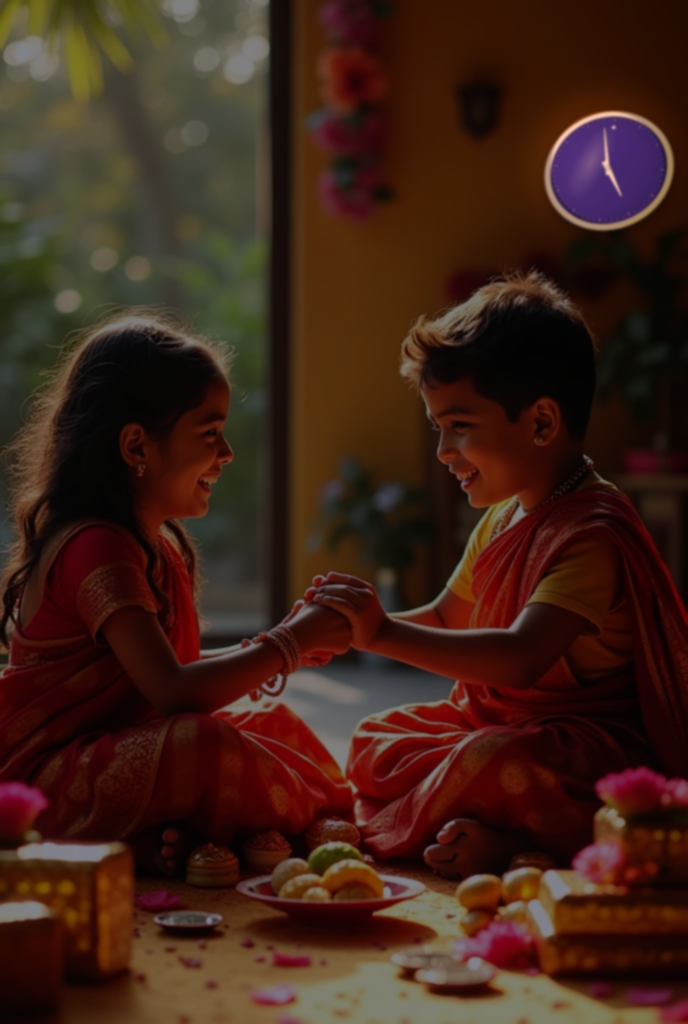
4:58
